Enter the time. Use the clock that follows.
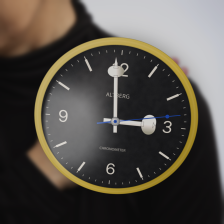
2:59:13
